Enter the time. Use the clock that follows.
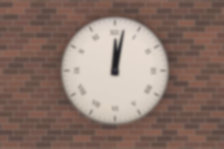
12:02
